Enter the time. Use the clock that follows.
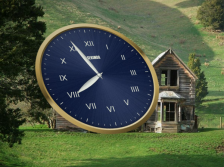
7:56
